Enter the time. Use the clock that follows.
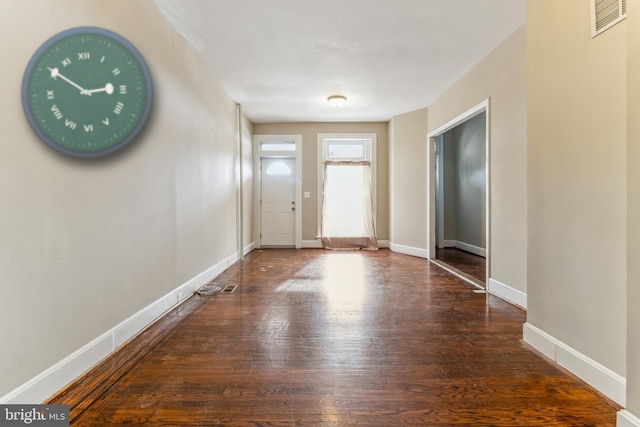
2:51
